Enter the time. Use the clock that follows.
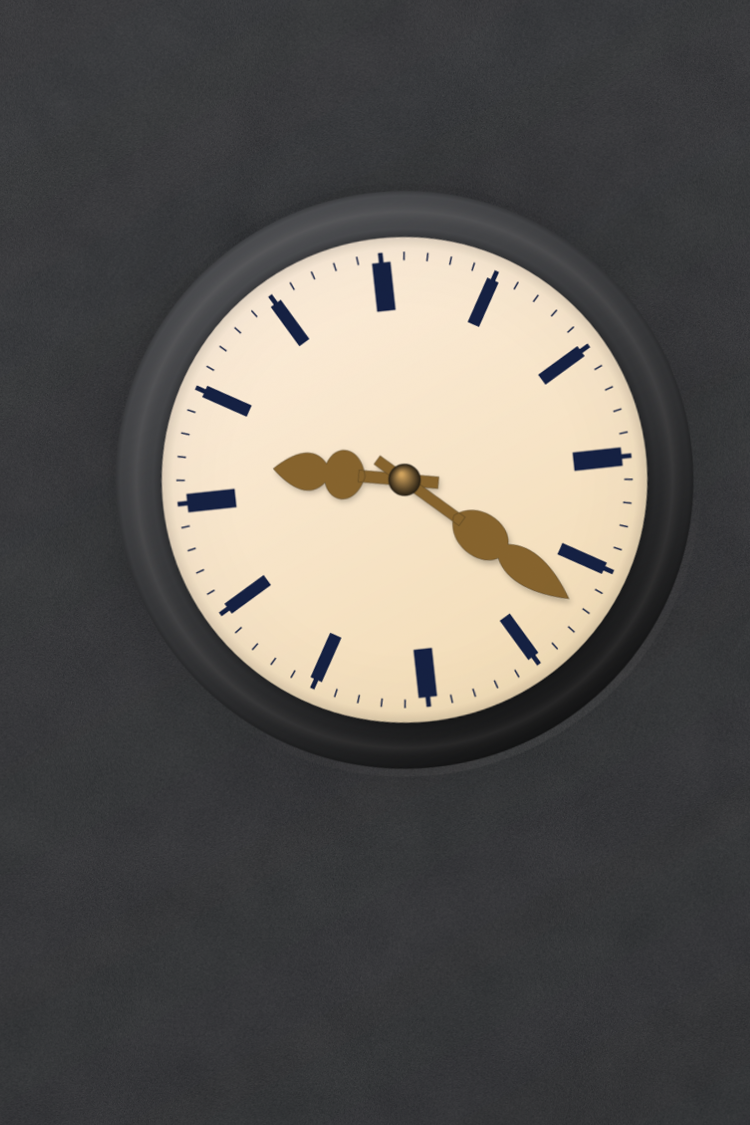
9:22
